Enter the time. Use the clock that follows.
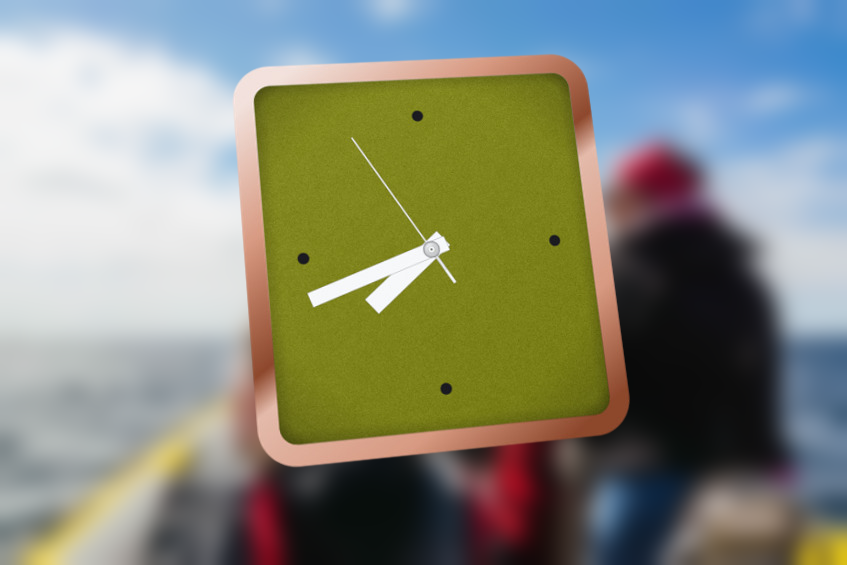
7:41:55
